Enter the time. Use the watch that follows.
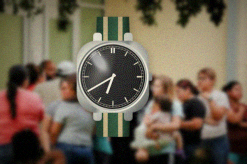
6:40
